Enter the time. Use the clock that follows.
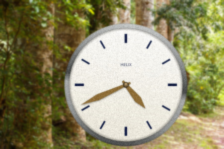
4:41
